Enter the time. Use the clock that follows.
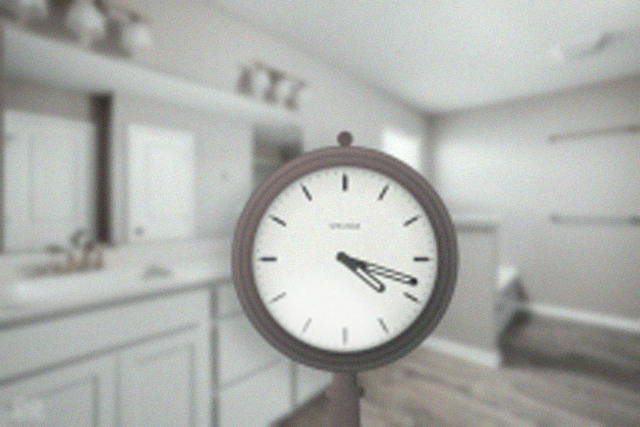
4:18
